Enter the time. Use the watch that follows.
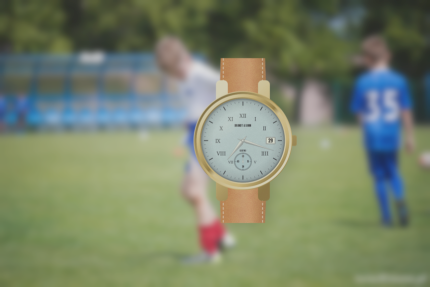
7:18
